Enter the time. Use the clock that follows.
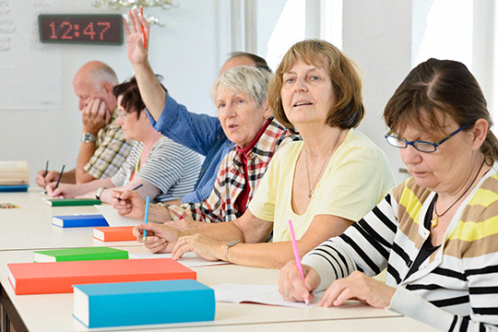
12:47
